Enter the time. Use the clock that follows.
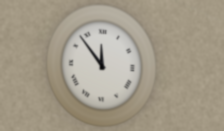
11:53
